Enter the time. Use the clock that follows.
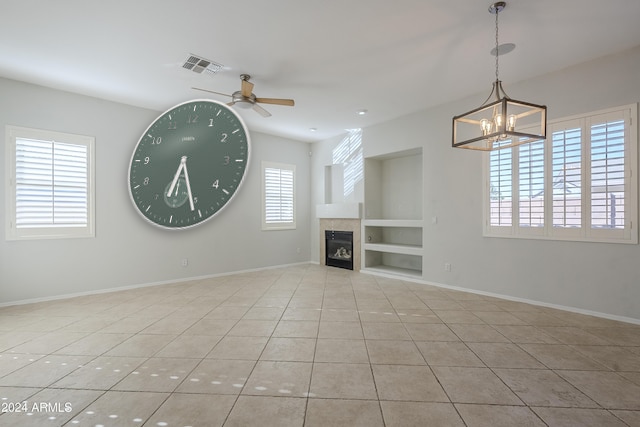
6:26
